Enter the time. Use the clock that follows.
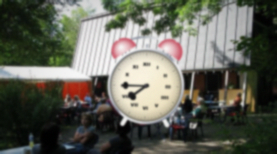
7:45
